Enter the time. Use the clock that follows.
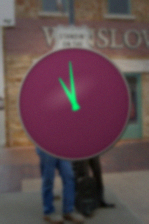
10:59
